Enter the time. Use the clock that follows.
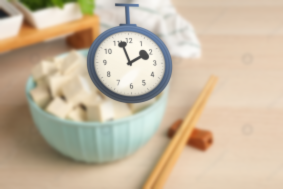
1:57
